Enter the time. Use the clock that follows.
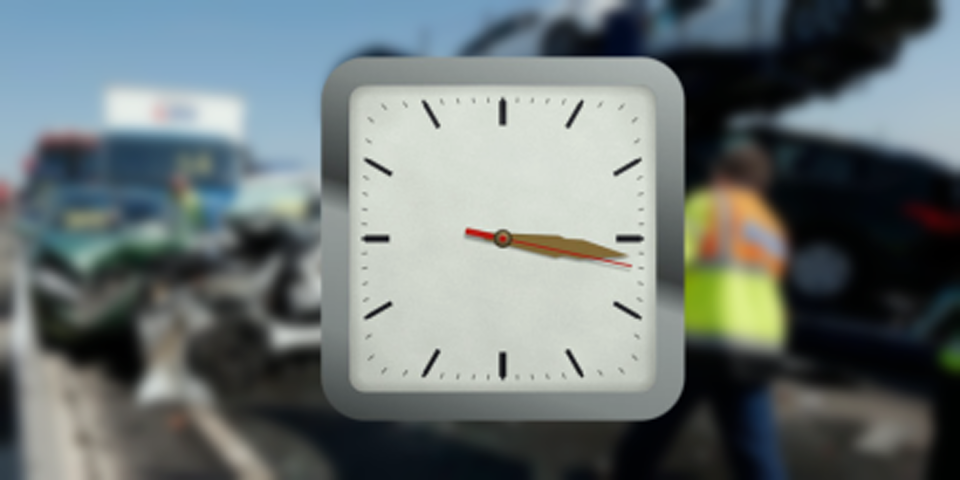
3:16:17
